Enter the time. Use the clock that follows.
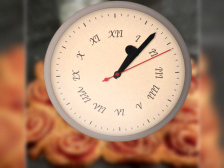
1:07:11
